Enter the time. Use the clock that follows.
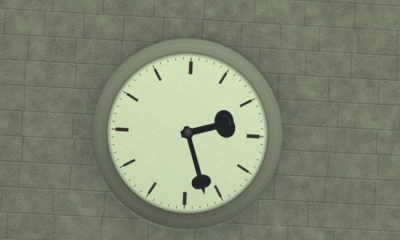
2:27
